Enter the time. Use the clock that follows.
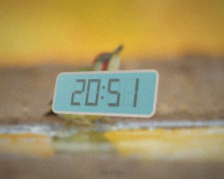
20:51
